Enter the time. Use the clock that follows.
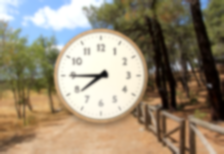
7:45
